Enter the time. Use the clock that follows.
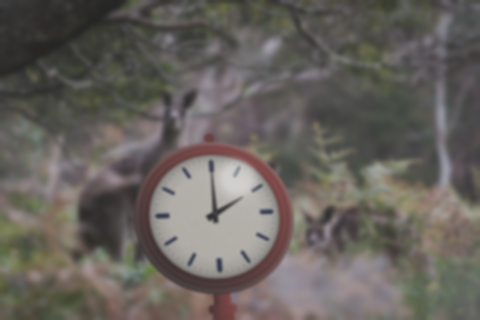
2:00
